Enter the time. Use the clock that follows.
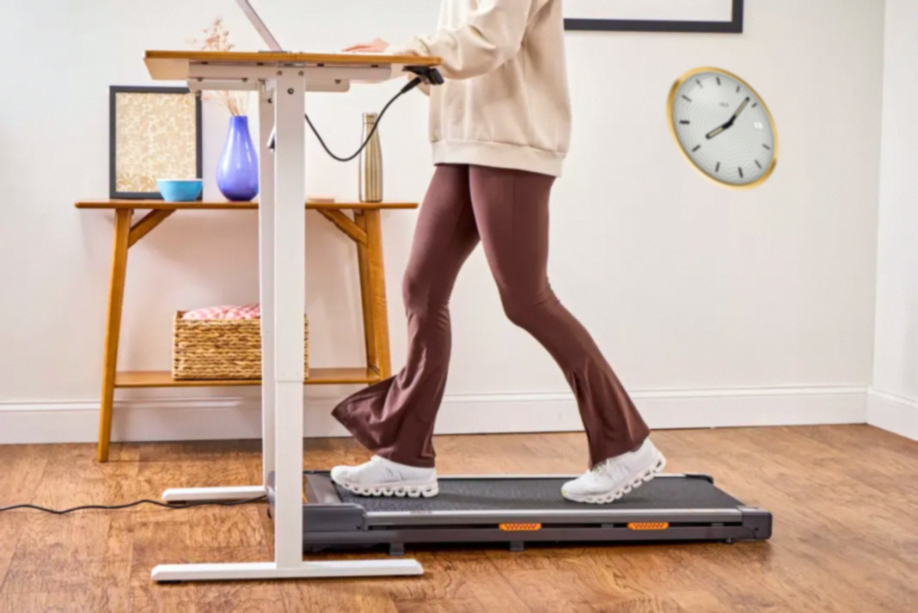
8:08
